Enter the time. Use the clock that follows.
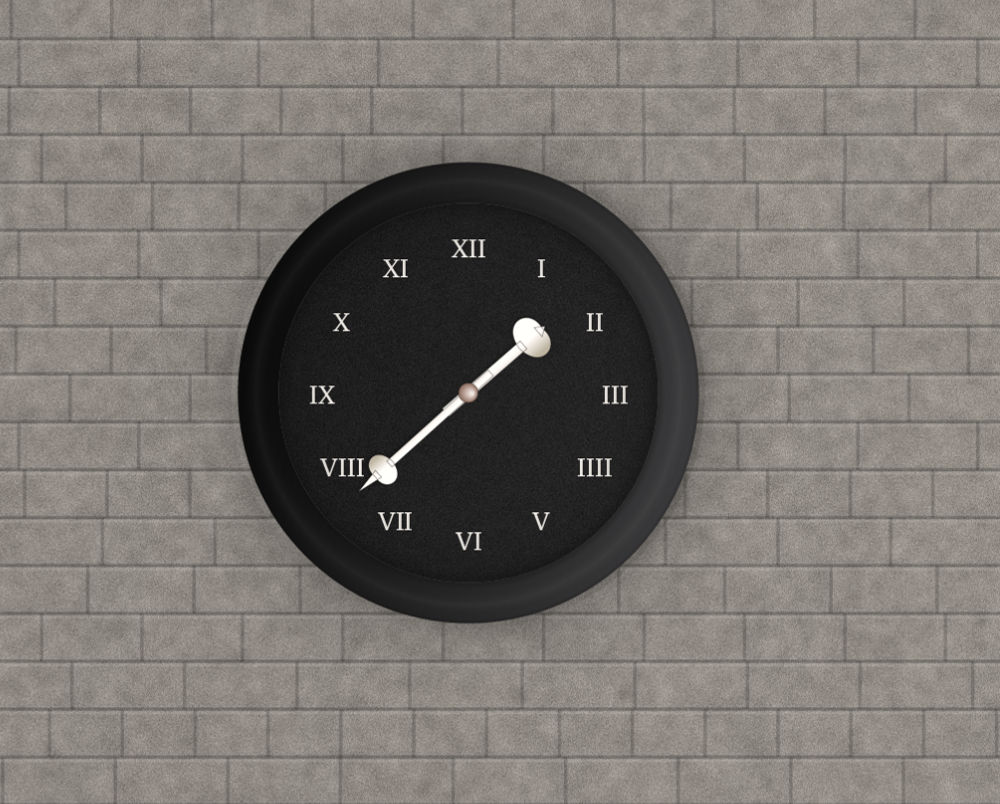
1:38
